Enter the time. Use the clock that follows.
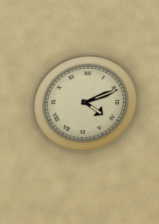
4:11
